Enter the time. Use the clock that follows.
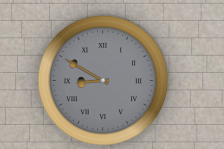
8:50
